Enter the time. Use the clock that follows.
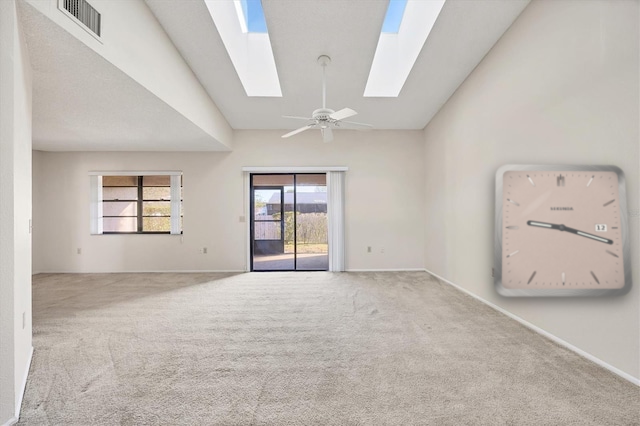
9:18
